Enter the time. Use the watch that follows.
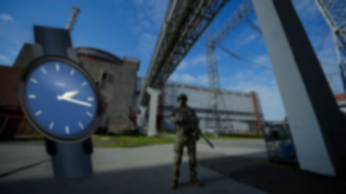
2:17
